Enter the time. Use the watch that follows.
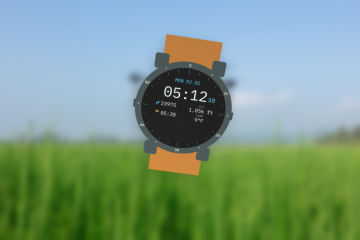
5:12
